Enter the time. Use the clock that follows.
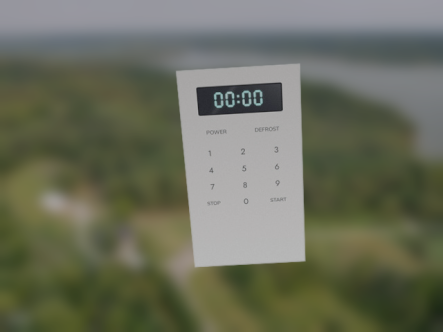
0:00
